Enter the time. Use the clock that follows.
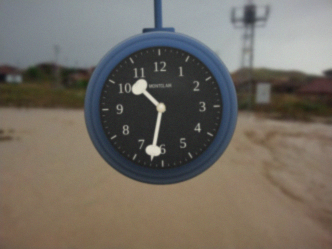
10:32
